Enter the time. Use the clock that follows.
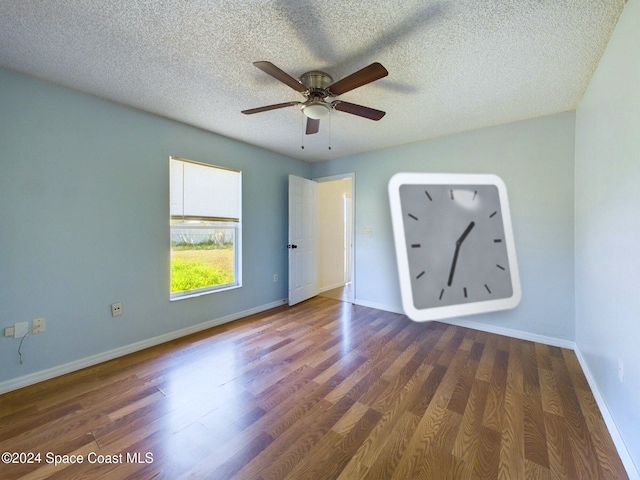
1:34
